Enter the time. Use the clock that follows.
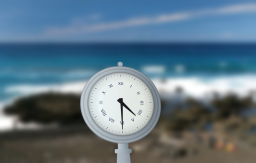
4:30
